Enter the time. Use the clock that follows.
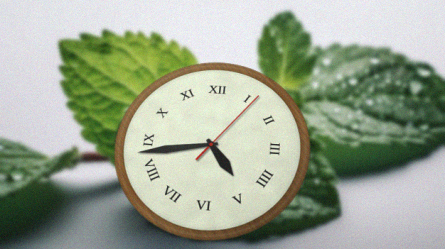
4:43:06
